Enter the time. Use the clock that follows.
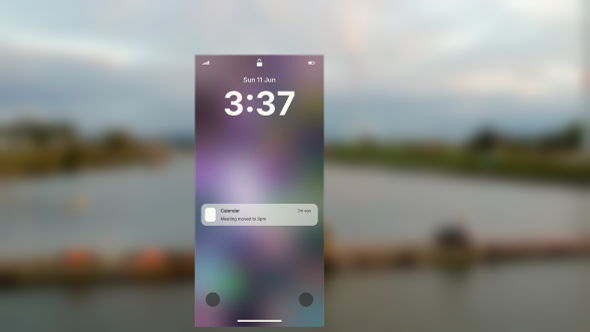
3:37
